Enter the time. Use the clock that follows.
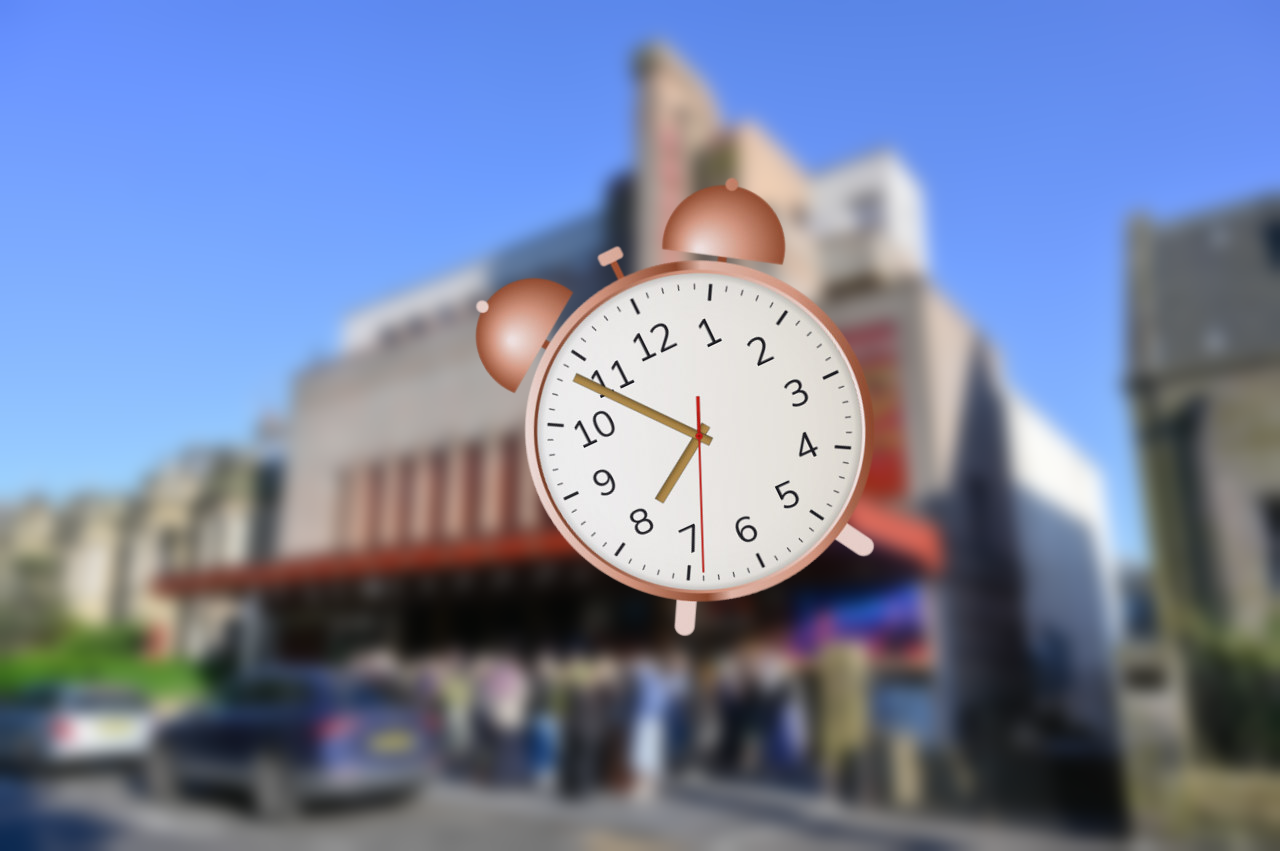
7:53:34
